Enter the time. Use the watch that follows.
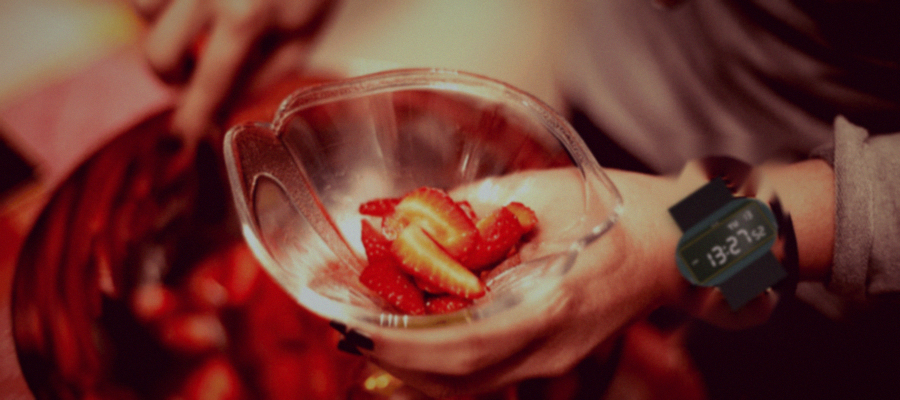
13:27
